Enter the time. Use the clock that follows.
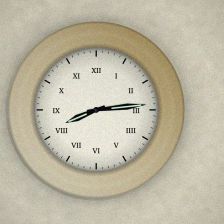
8:14
